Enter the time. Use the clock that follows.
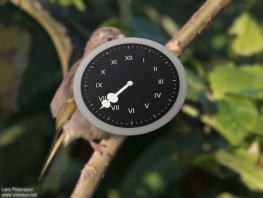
7:38
